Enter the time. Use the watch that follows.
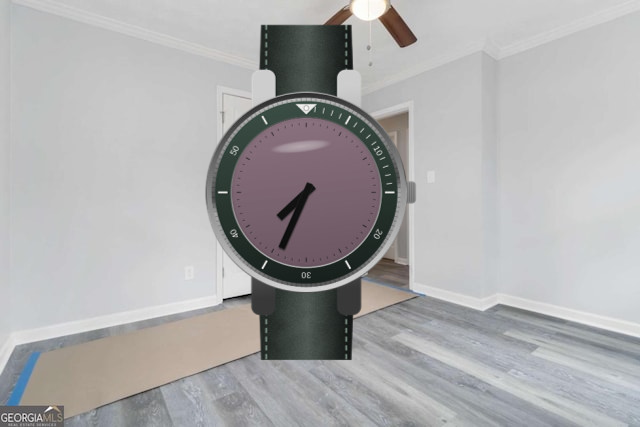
7:34
